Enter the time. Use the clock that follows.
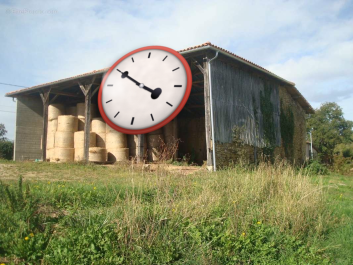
3:50
